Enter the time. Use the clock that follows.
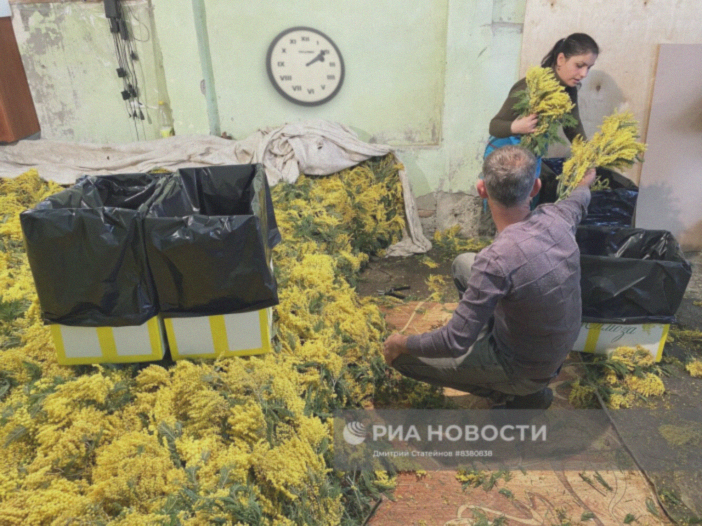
2:09
